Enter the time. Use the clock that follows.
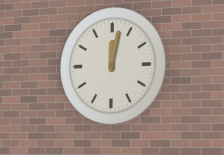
12:02
